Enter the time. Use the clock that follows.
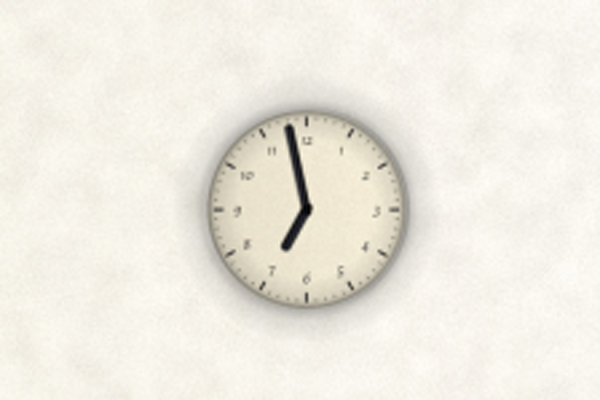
6:58
